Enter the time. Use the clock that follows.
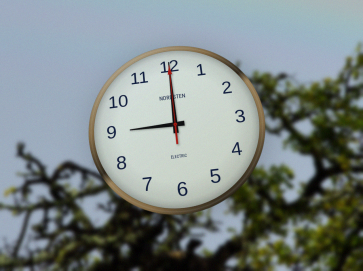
9:00:00
